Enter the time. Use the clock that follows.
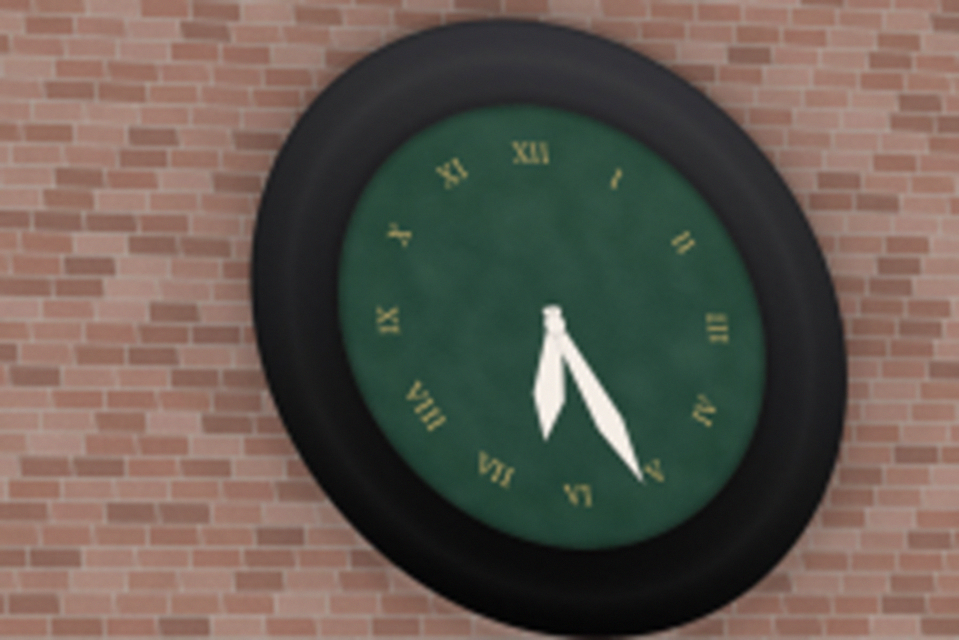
6:26
